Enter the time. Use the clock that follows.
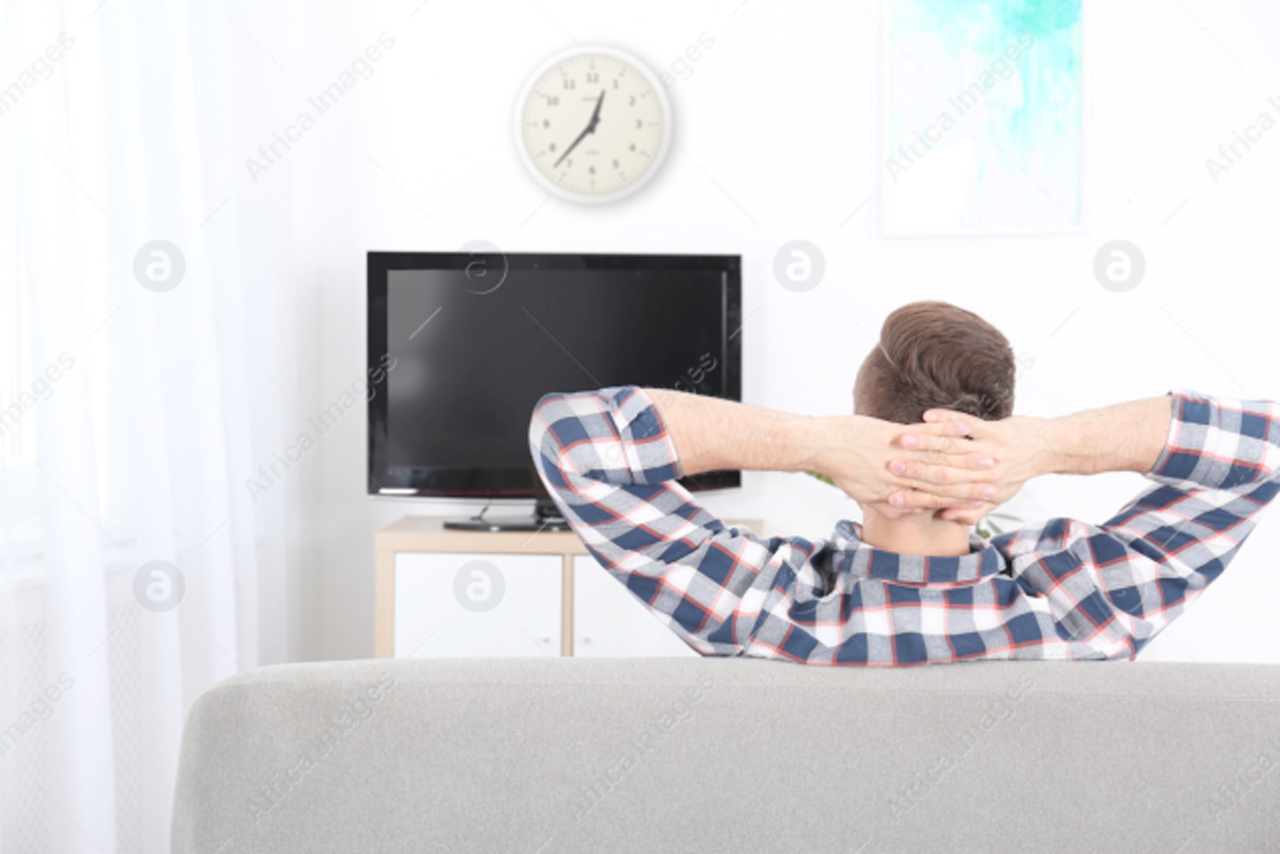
12:37
